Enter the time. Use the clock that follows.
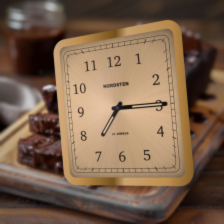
7:15
